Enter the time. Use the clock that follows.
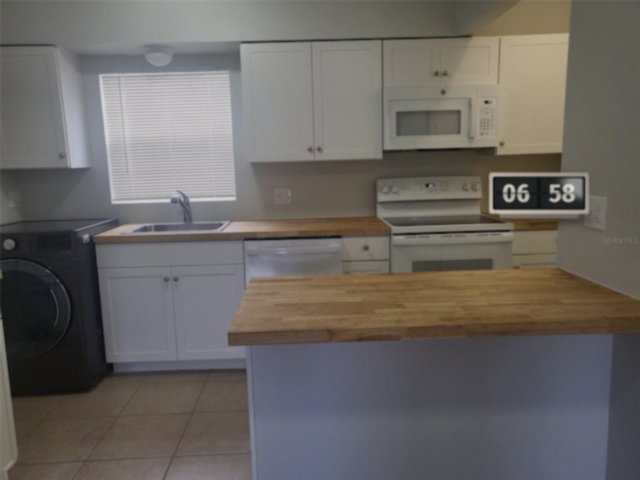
6:58
